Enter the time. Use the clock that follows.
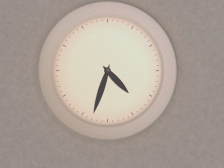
4:33
